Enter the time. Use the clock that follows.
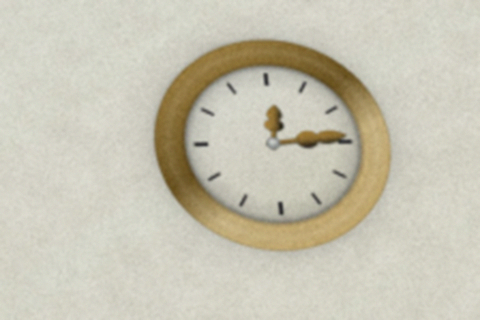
12:14
